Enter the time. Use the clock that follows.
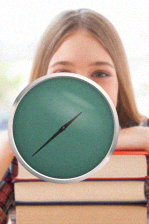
1:38
